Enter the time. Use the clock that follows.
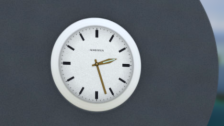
2:27
